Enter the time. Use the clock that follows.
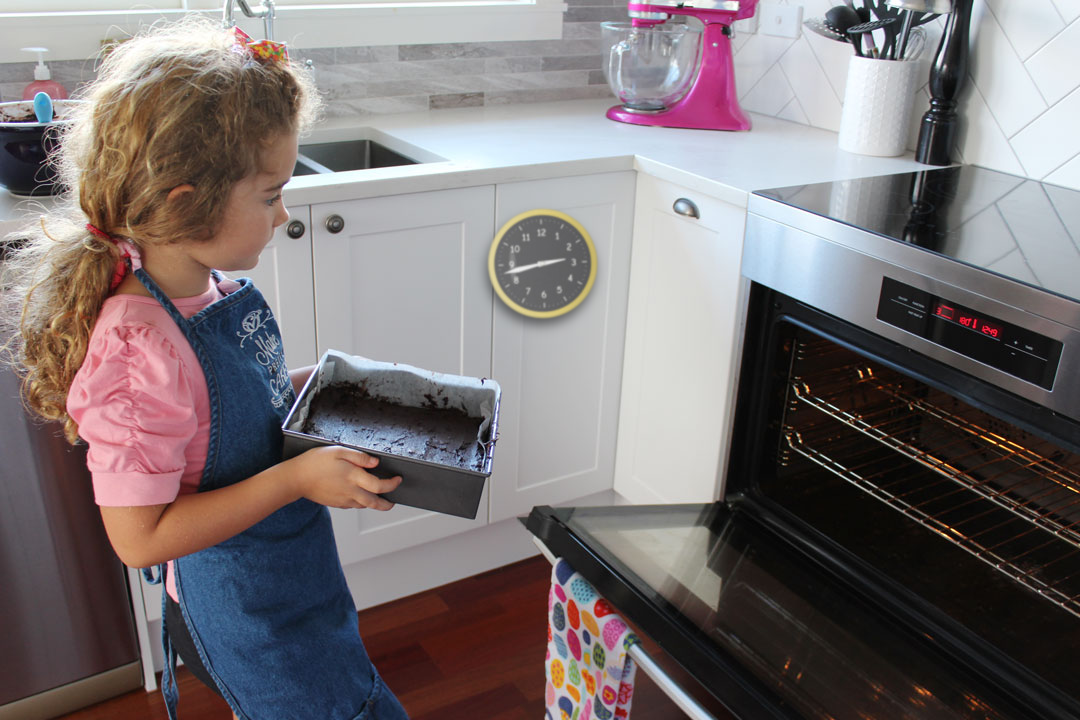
2:43
